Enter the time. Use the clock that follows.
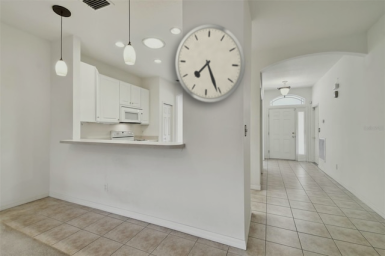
7:26
